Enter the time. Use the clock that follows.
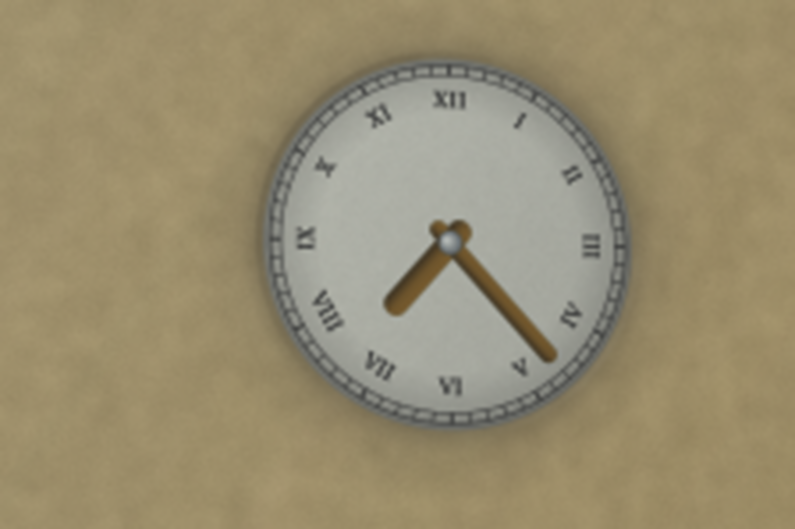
7:23
